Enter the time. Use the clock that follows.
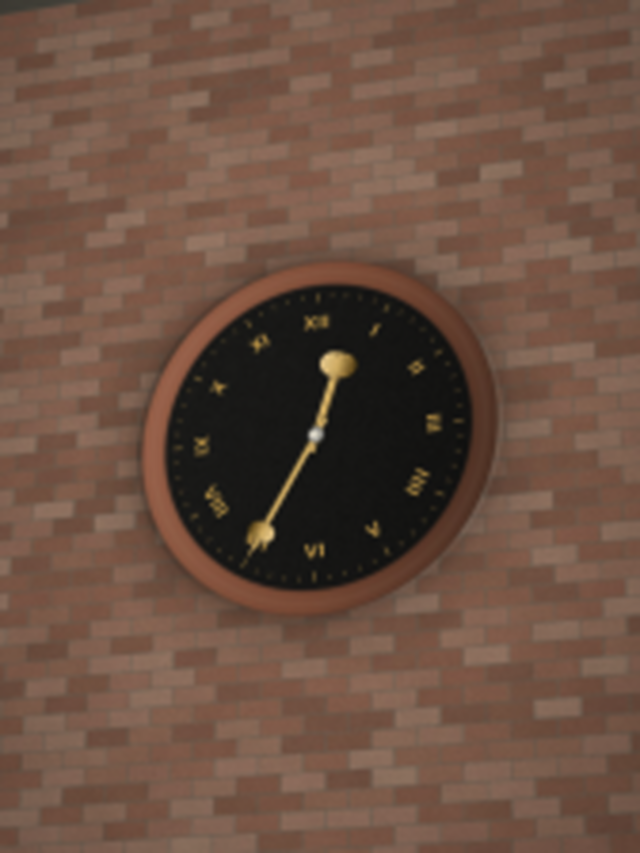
12:35
